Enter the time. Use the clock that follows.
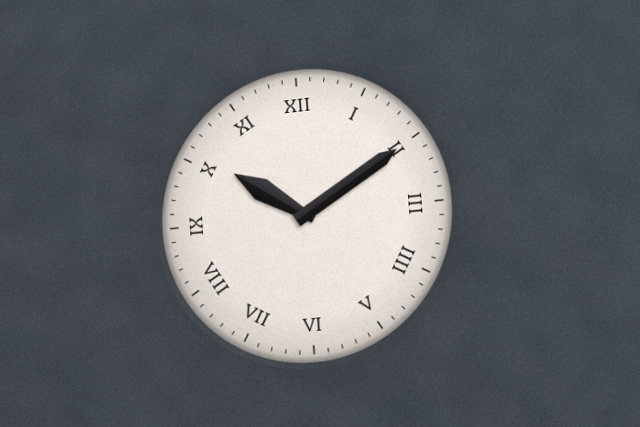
10:10
